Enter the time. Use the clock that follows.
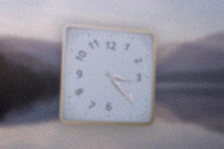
3:23
